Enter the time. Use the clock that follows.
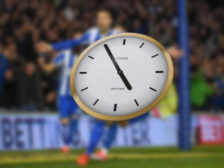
4:55
